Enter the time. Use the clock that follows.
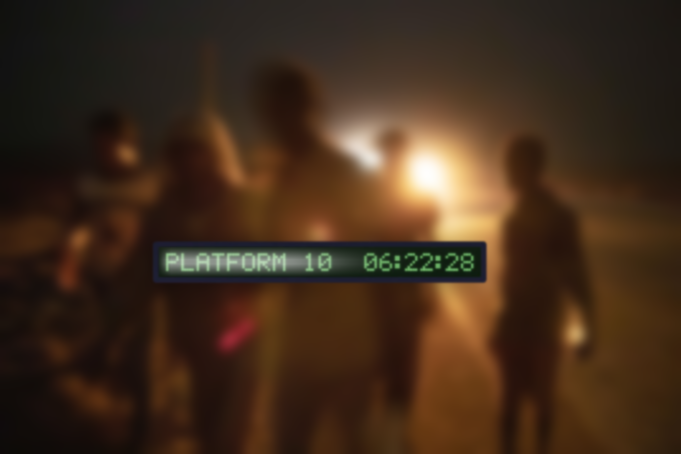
6:22:28
